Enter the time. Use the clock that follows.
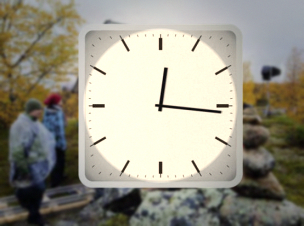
12:16
